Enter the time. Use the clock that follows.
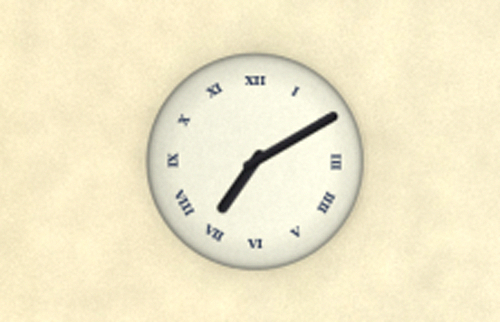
7:10
